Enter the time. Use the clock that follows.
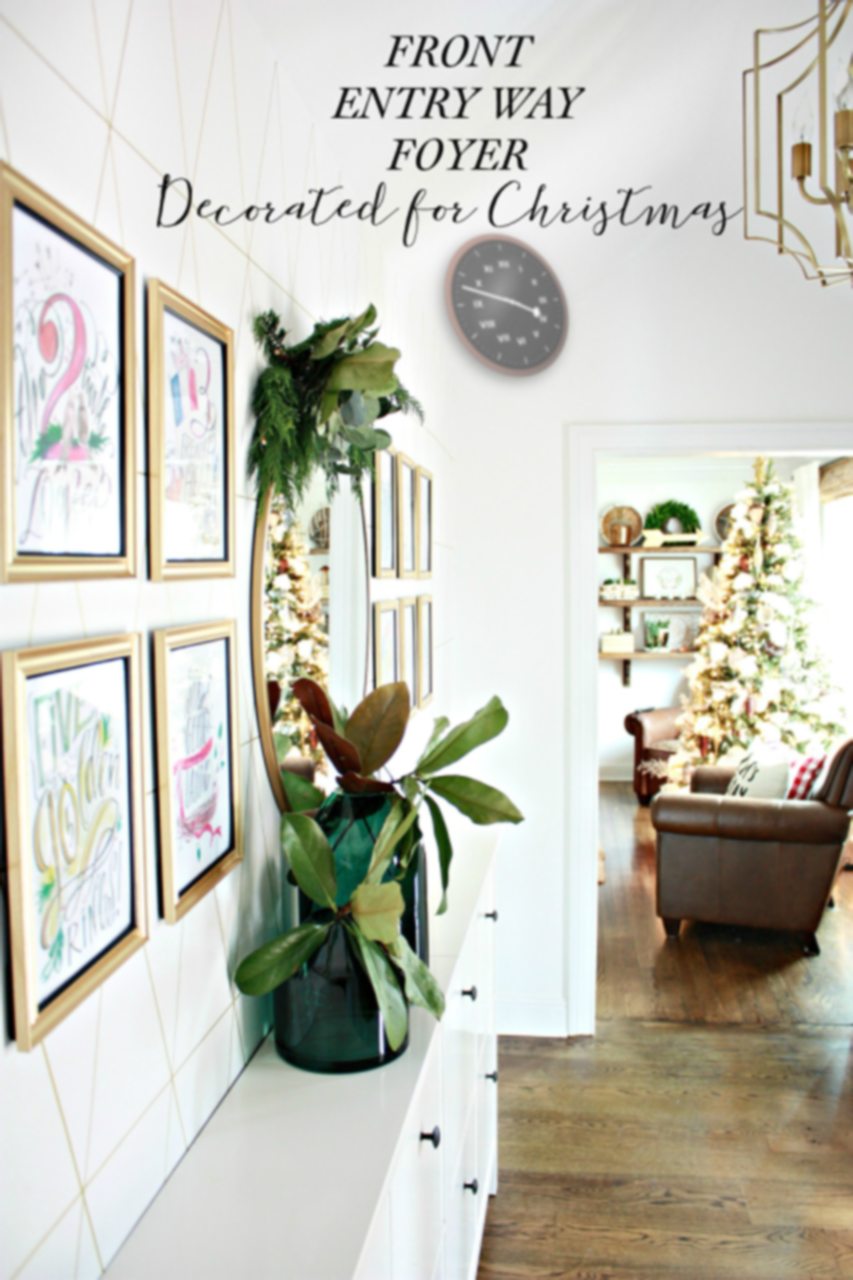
3:48
